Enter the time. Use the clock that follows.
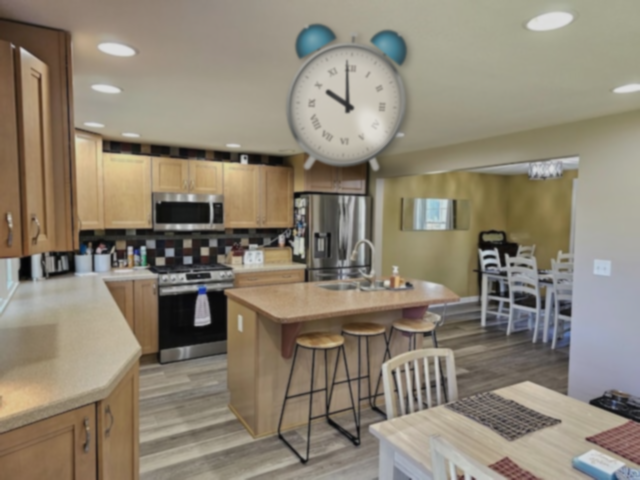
9:59
